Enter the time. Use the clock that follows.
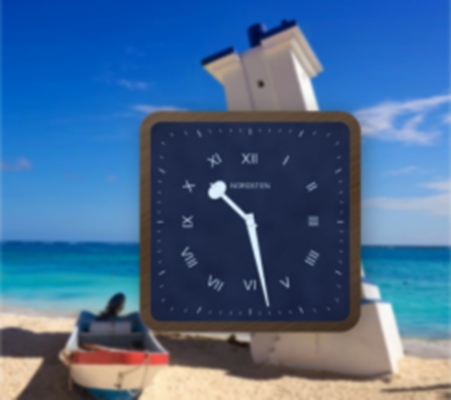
10:28
